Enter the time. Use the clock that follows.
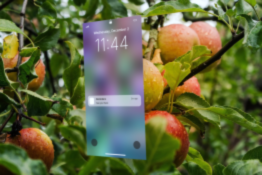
11:44
